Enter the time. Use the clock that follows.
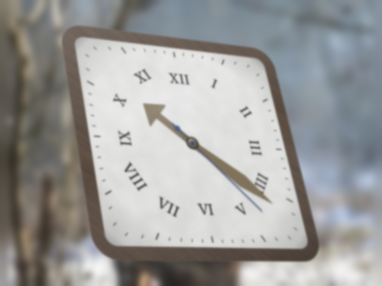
10:21:23
